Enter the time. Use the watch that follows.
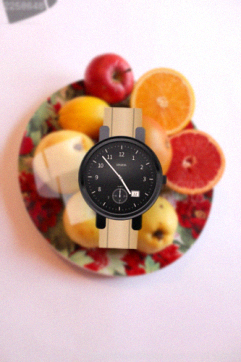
4:53
